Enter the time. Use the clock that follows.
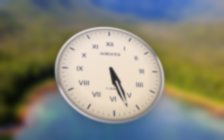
5:27
